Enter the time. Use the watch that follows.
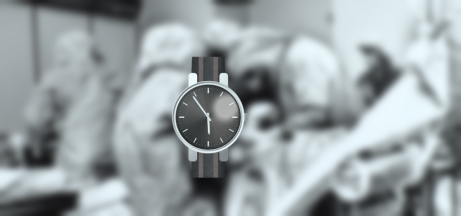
5:54
